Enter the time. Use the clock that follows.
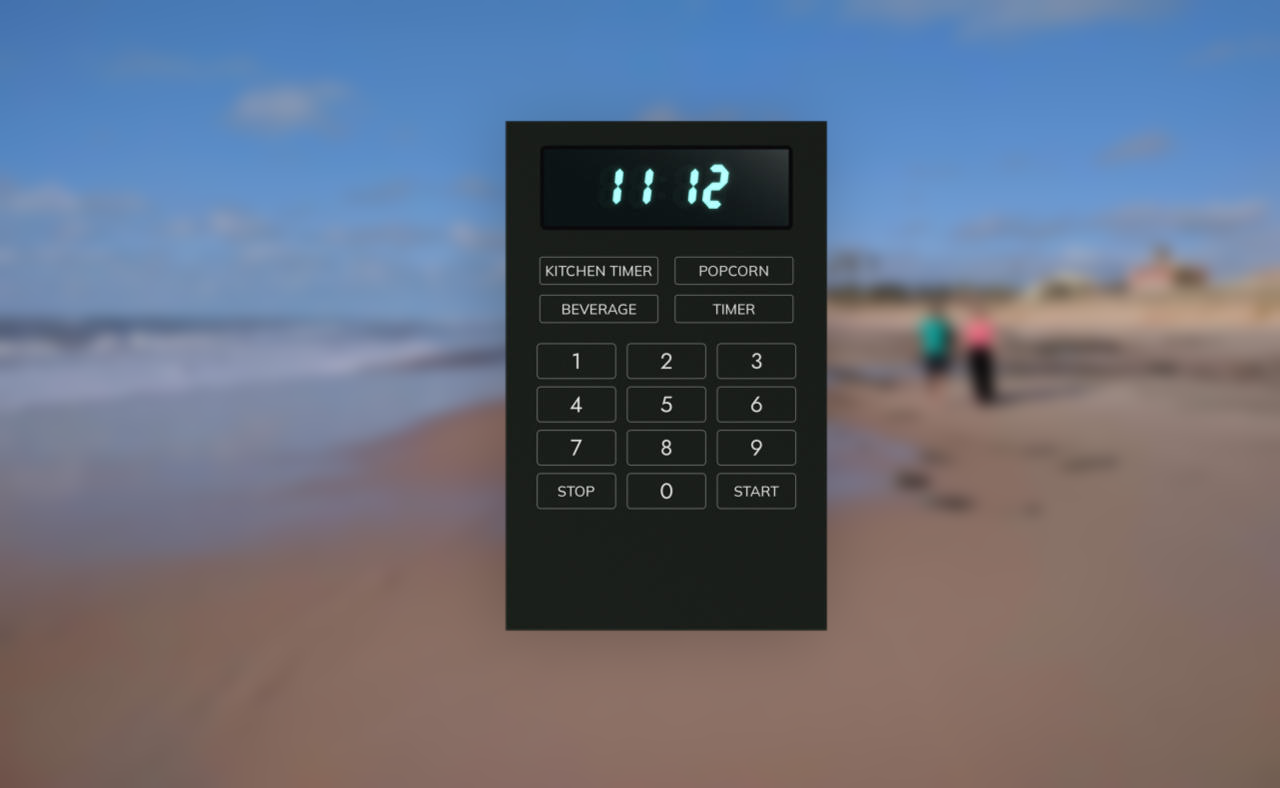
11:12
